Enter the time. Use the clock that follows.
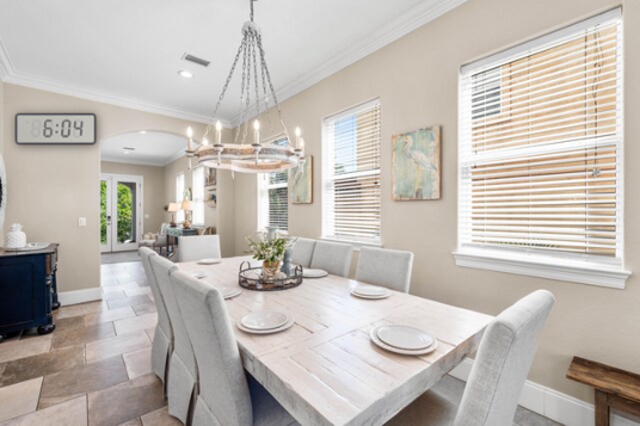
6:04
